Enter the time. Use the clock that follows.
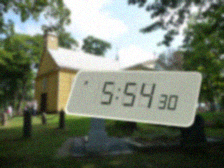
5:54:30
